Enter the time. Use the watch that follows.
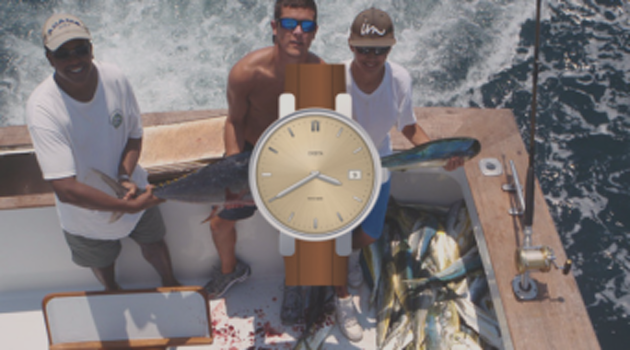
3:40
